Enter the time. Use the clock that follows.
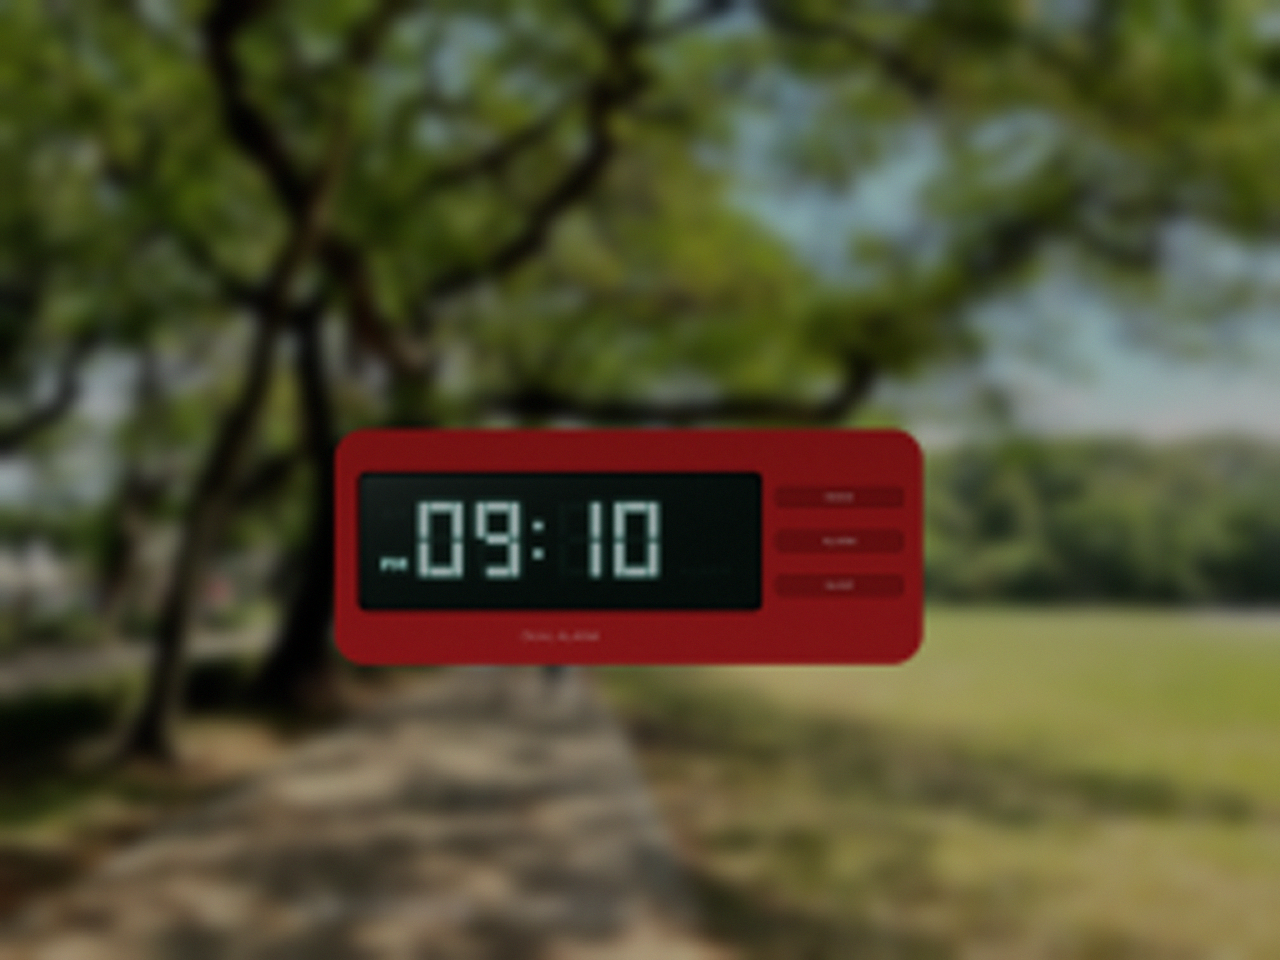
9:10
